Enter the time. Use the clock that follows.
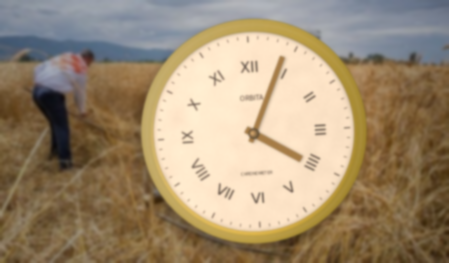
4:04
